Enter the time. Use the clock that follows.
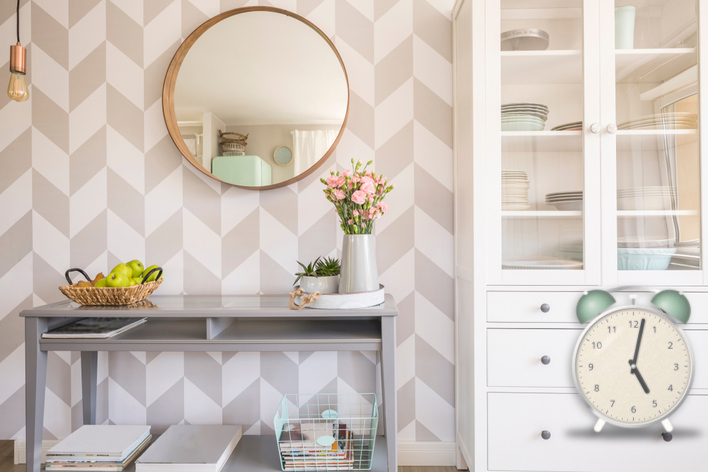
5:02
